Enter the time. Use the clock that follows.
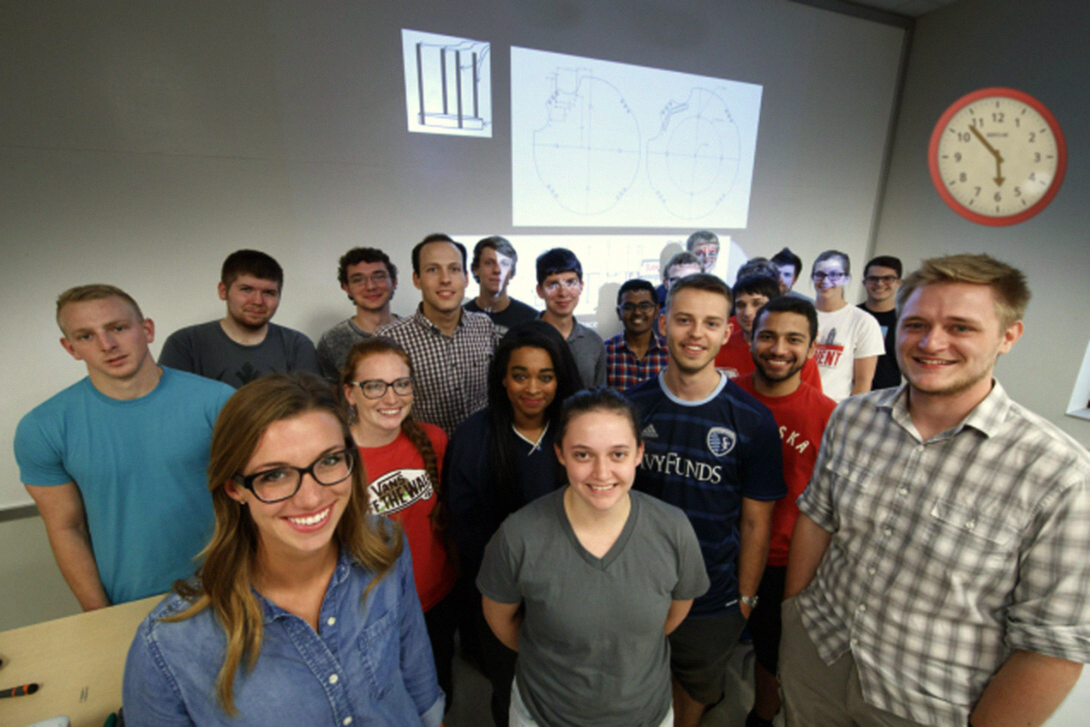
5:53
